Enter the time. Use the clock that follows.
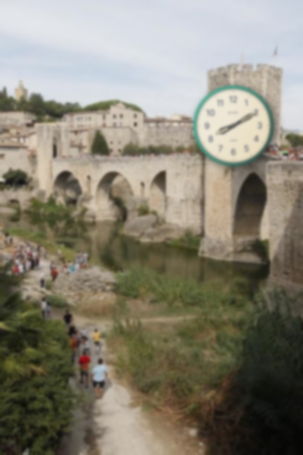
8:10
